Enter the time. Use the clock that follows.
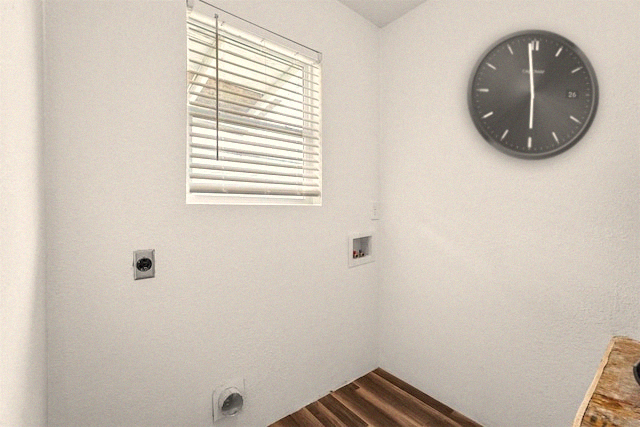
5:59
